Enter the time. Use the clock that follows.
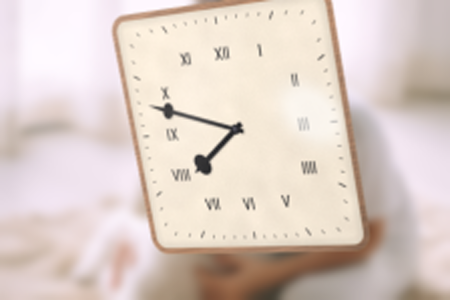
7:48
